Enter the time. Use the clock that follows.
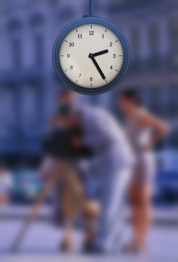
2:25
